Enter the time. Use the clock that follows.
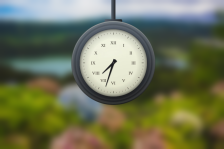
7:33
